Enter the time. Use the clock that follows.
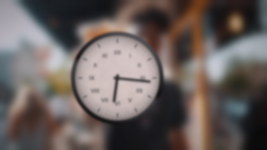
6:16
